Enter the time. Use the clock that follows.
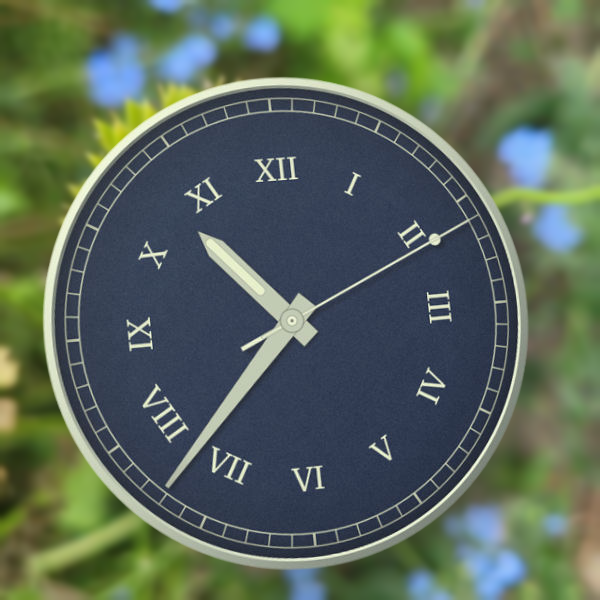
10:37:11
